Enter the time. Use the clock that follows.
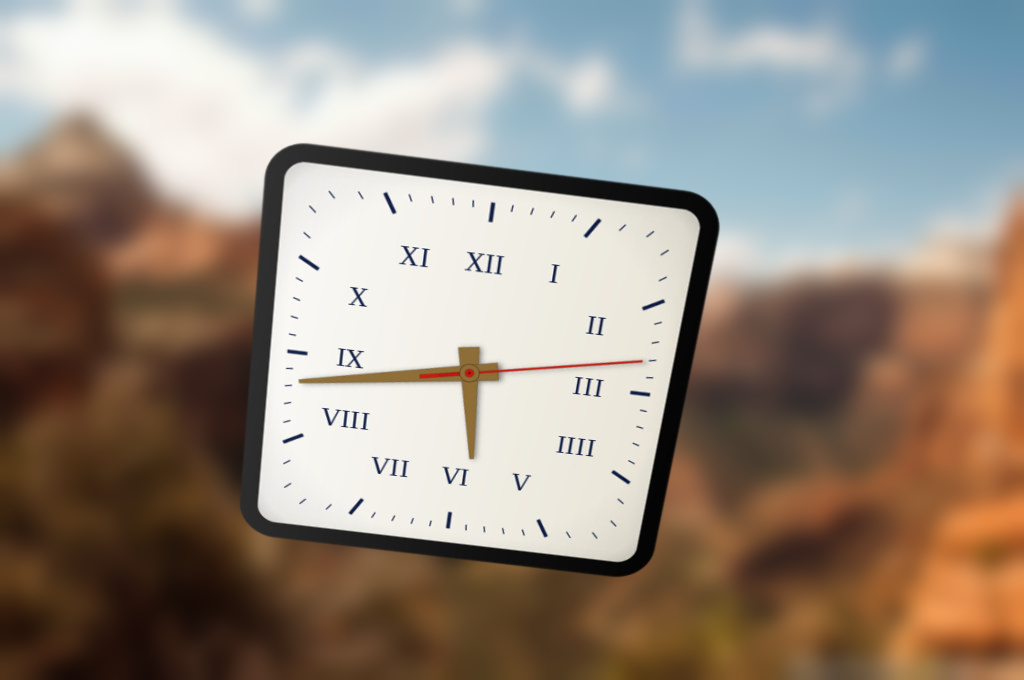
5:43:13
